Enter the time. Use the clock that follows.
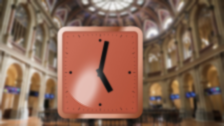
5:02
